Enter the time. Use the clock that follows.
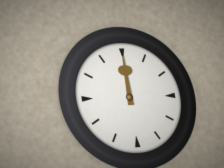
12:00
